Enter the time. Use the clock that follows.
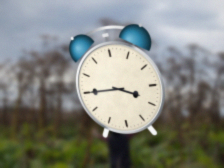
3:45
